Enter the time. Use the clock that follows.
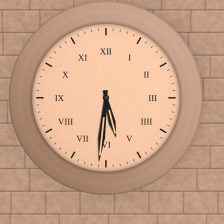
5:31
